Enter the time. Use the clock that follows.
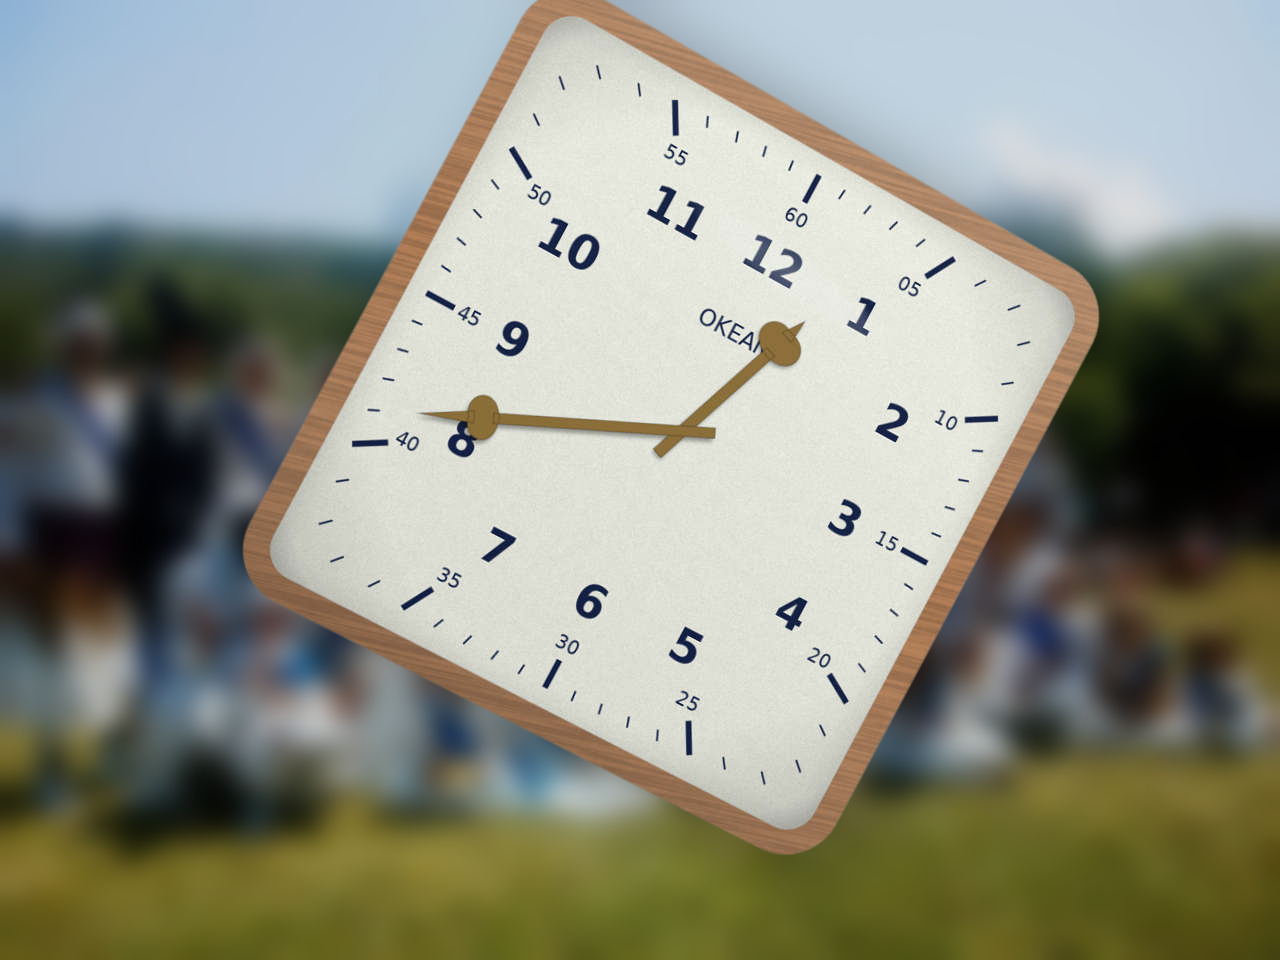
12:41
